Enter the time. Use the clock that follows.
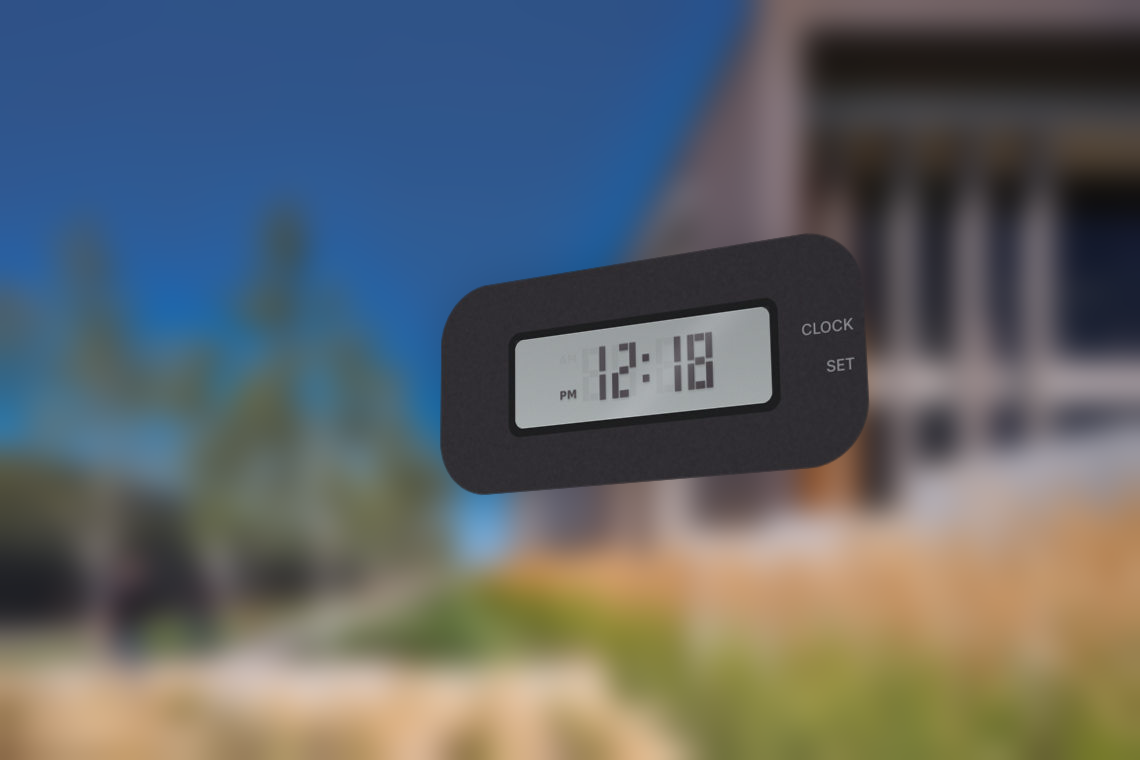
12:18
